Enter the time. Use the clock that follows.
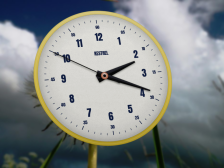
2:18:50
